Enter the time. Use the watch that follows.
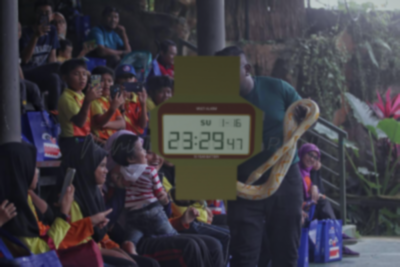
23:29:47
